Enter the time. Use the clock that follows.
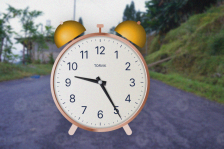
9:25
